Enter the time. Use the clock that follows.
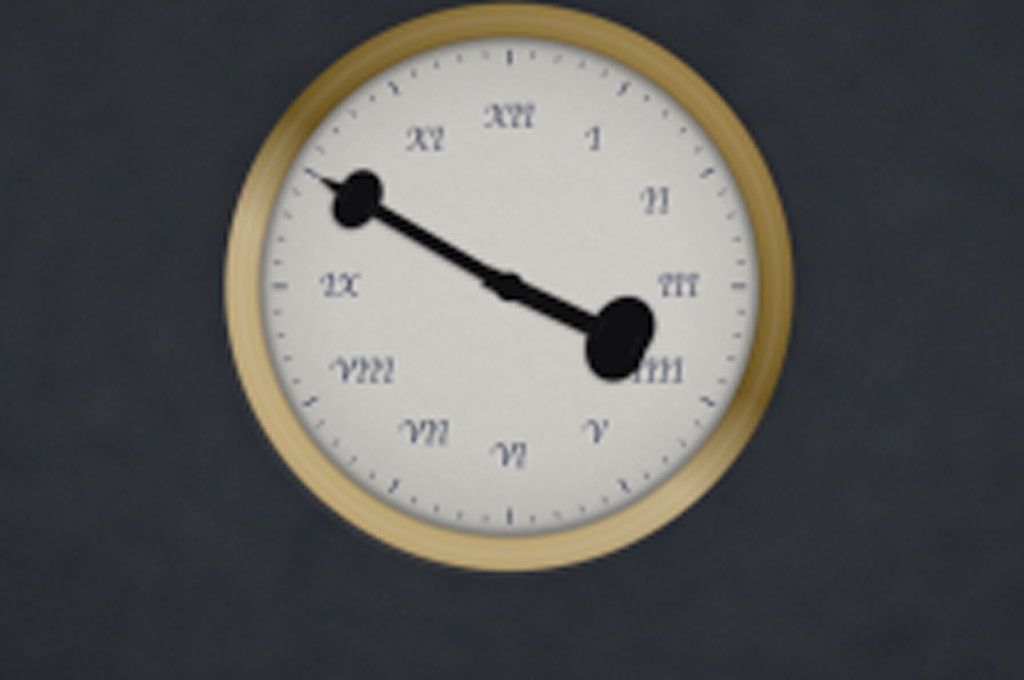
3:50
